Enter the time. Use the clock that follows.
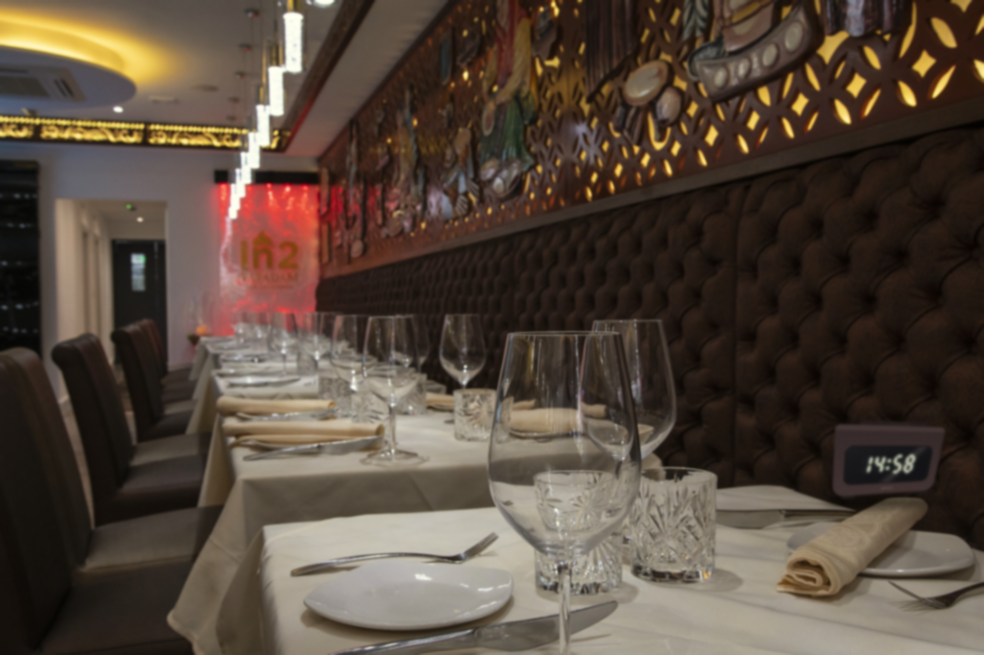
14:58
